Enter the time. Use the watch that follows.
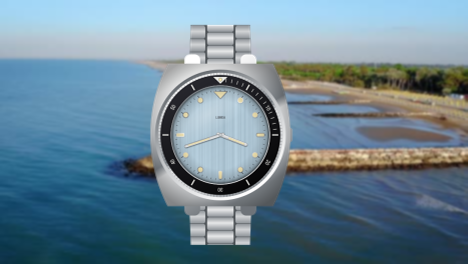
3:42
